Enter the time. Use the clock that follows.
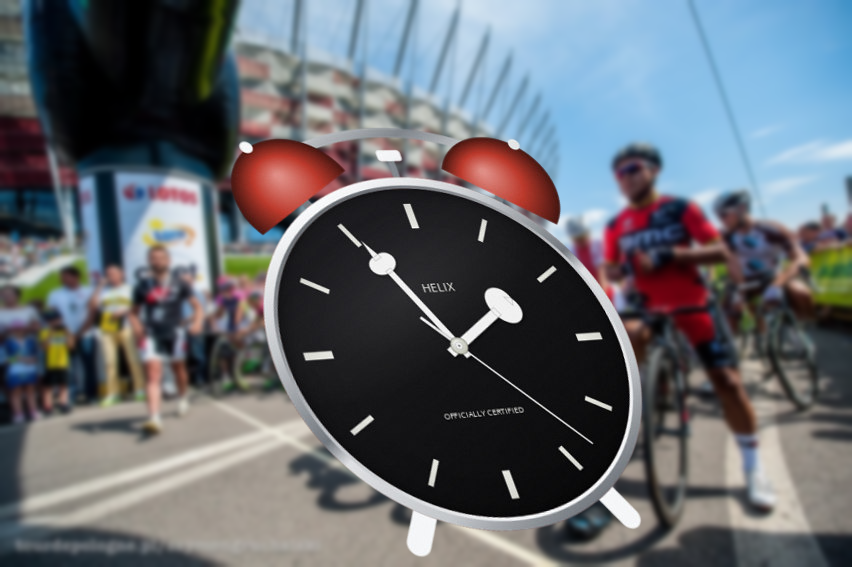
1:55:23
